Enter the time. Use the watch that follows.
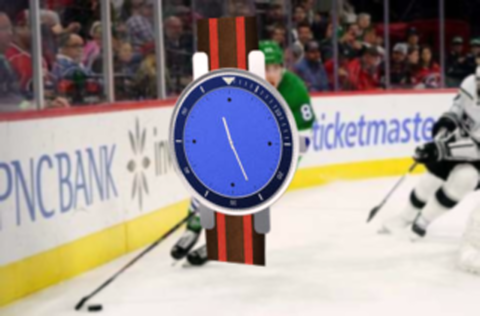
11:26
